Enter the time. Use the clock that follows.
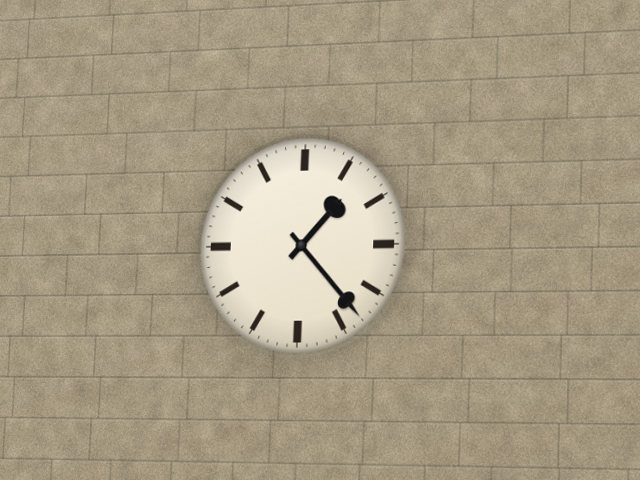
1:23
